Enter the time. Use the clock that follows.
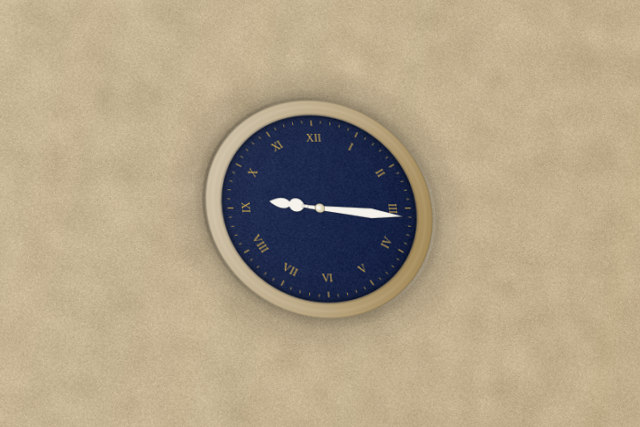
9:16
